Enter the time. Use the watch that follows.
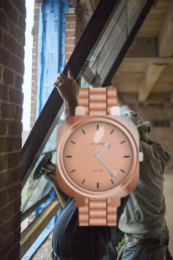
1:23
